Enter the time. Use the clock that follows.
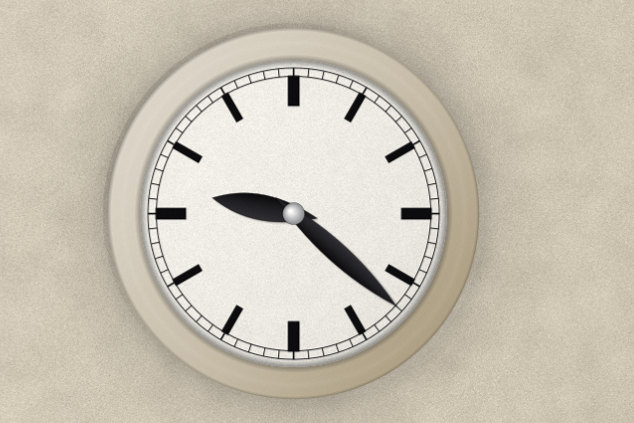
9:22
